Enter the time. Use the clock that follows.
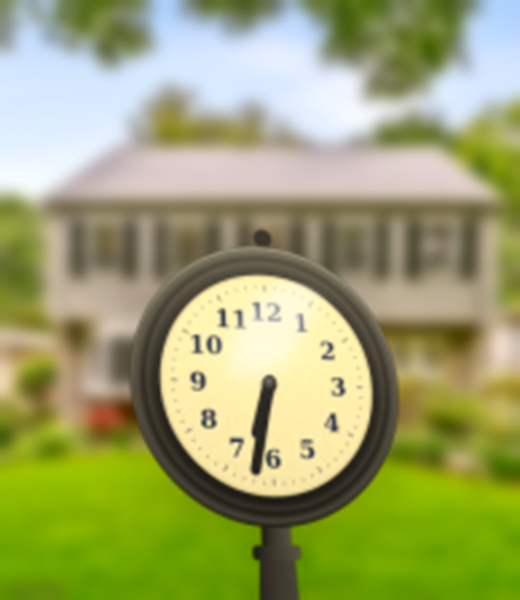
6:32
